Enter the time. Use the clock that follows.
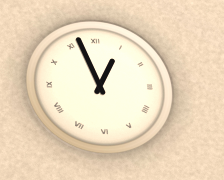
12:57
